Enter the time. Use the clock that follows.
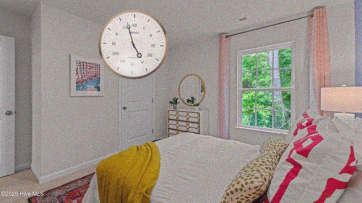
4:57
